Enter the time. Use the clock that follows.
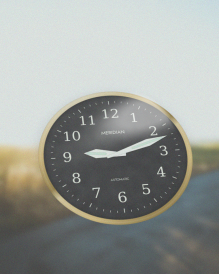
9:12
